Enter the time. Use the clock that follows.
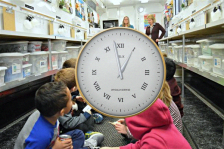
12:58
